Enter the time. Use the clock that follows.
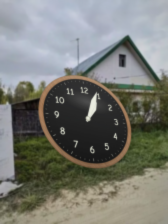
1:04
